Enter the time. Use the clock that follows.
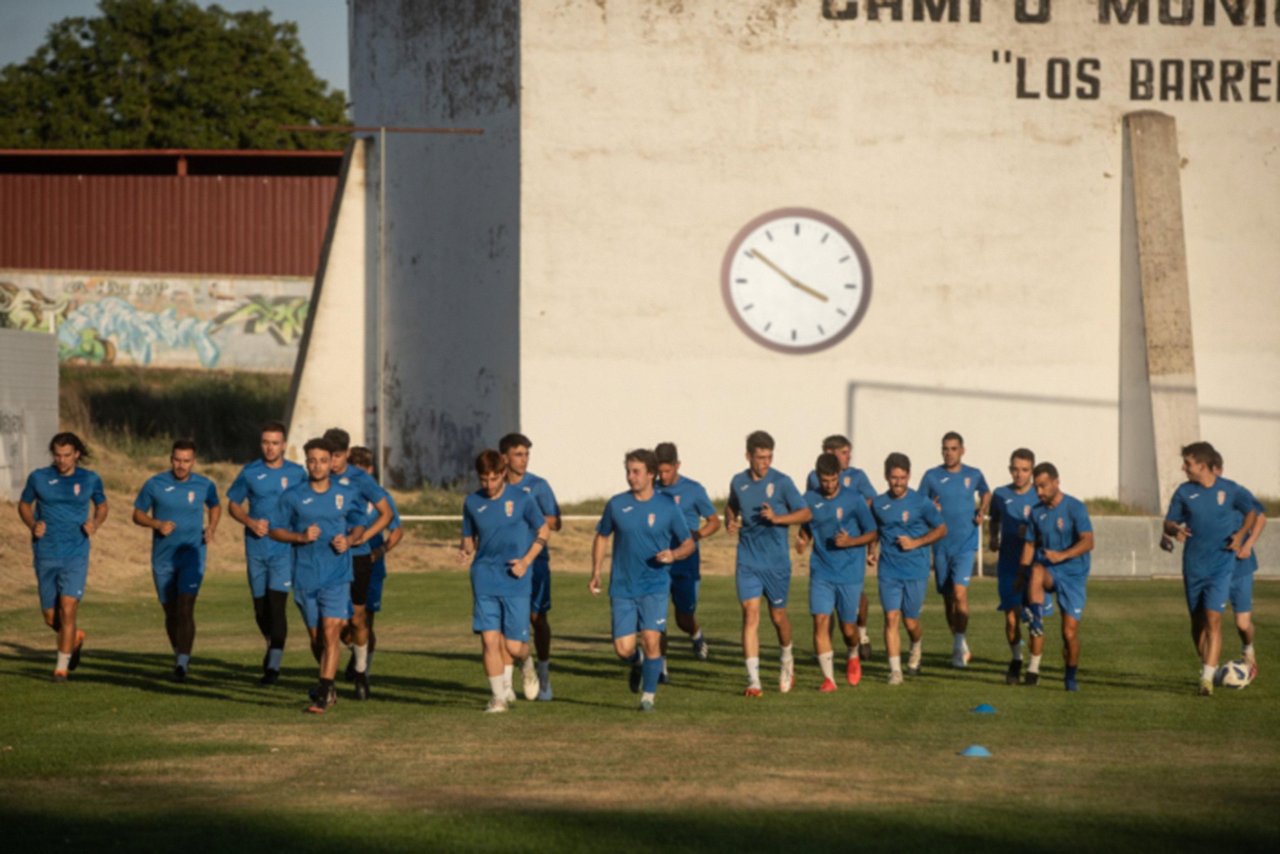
3:51
